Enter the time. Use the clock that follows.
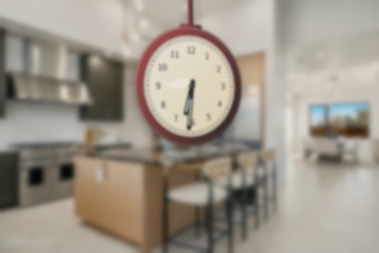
6:31
